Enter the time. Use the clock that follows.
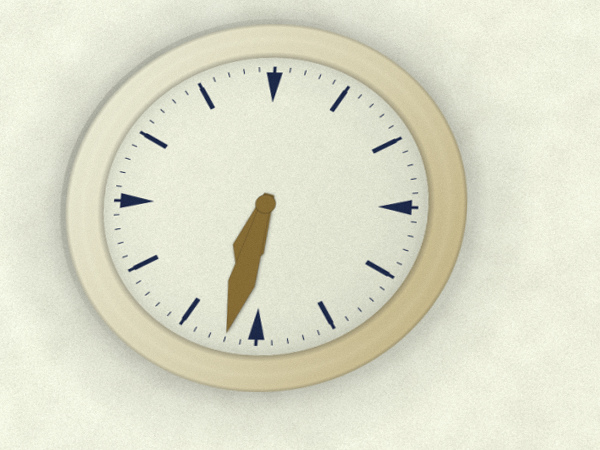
6:32
